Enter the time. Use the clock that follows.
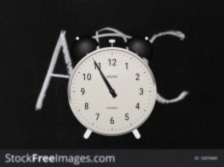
10:55
